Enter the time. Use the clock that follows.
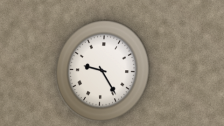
9:24
